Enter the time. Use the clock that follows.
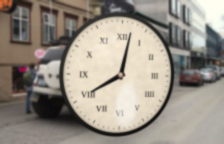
8:02
